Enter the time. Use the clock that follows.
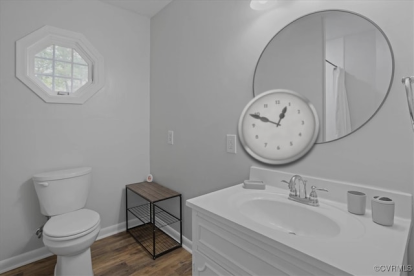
12:49
